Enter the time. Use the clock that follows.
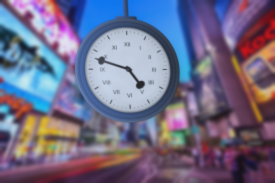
4:48
